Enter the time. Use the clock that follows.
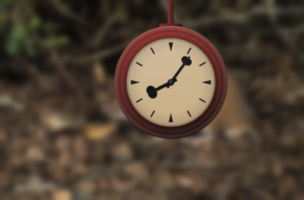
8:06
